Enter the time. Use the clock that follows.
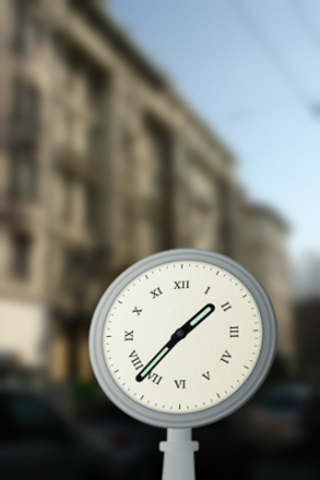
1:37
